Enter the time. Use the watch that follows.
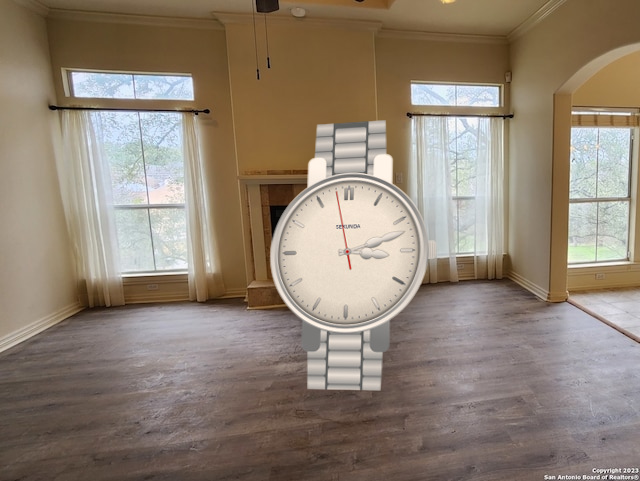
3:11:58
